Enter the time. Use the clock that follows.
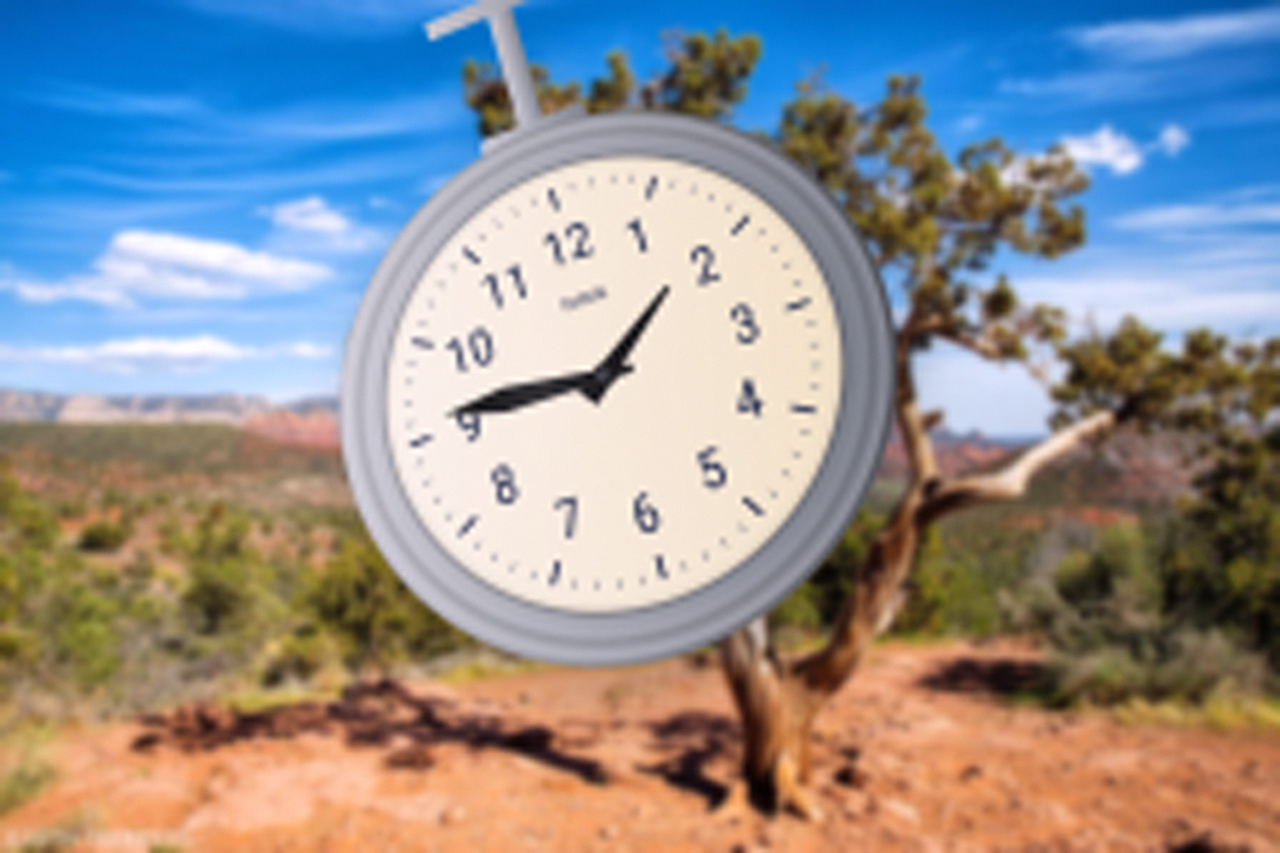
1:46
